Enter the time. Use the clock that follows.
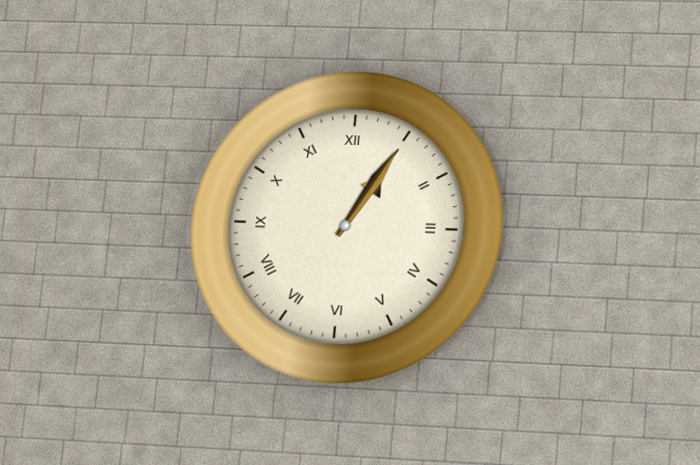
1:05
